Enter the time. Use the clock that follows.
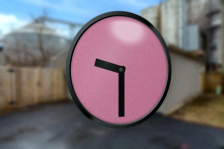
9:30
